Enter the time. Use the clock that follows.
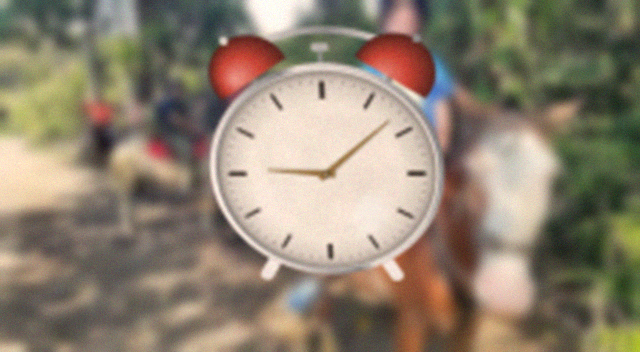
9:08
